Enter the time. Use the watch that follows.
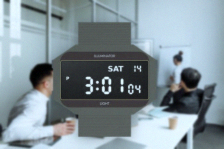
3:01:04
